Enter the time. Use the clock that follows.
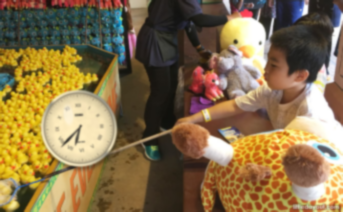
6:38
